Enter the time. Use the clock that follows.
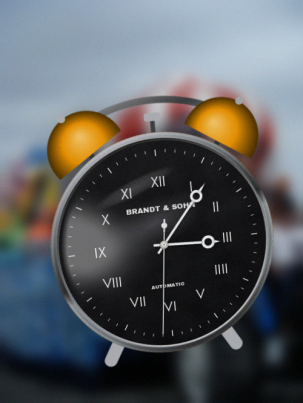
3:06:31
